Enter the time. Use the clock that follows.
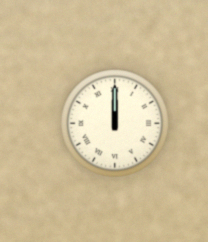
12:00
